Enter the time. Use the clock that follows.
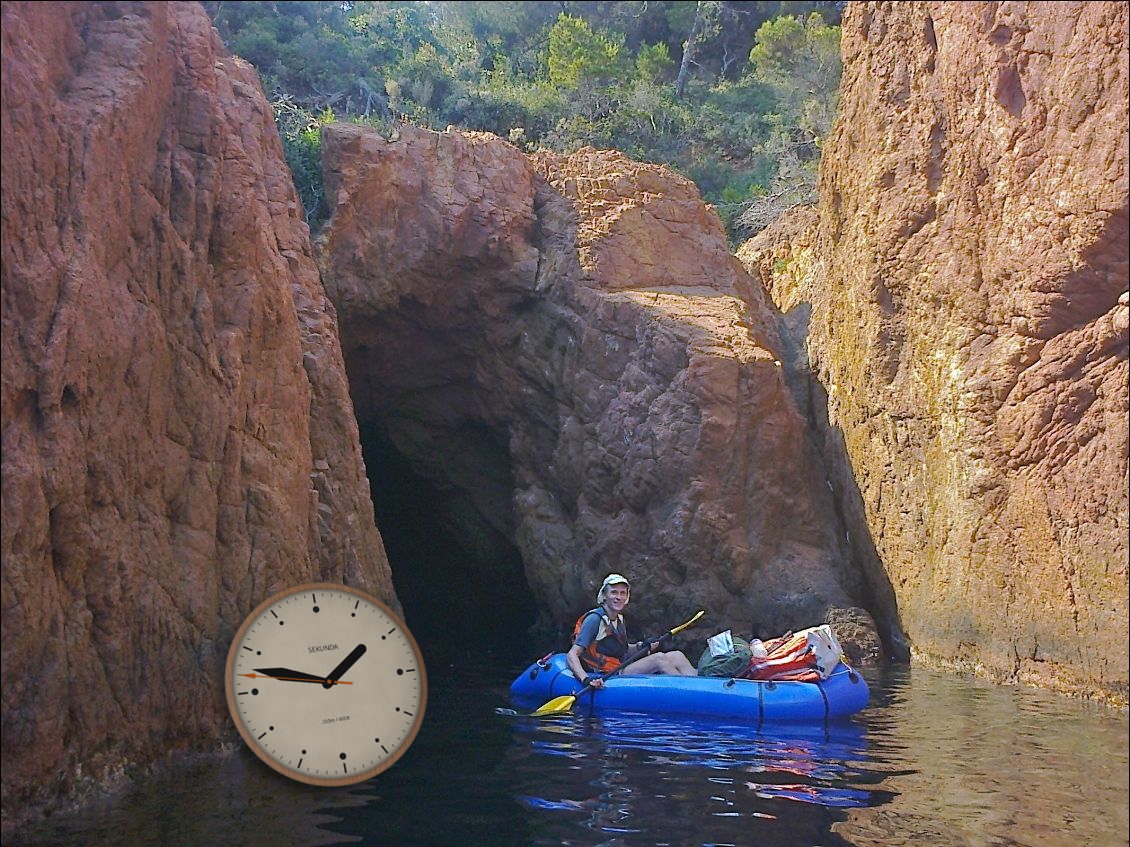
1:47:47
